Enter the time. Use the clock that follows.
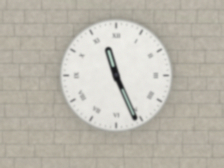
11:26
